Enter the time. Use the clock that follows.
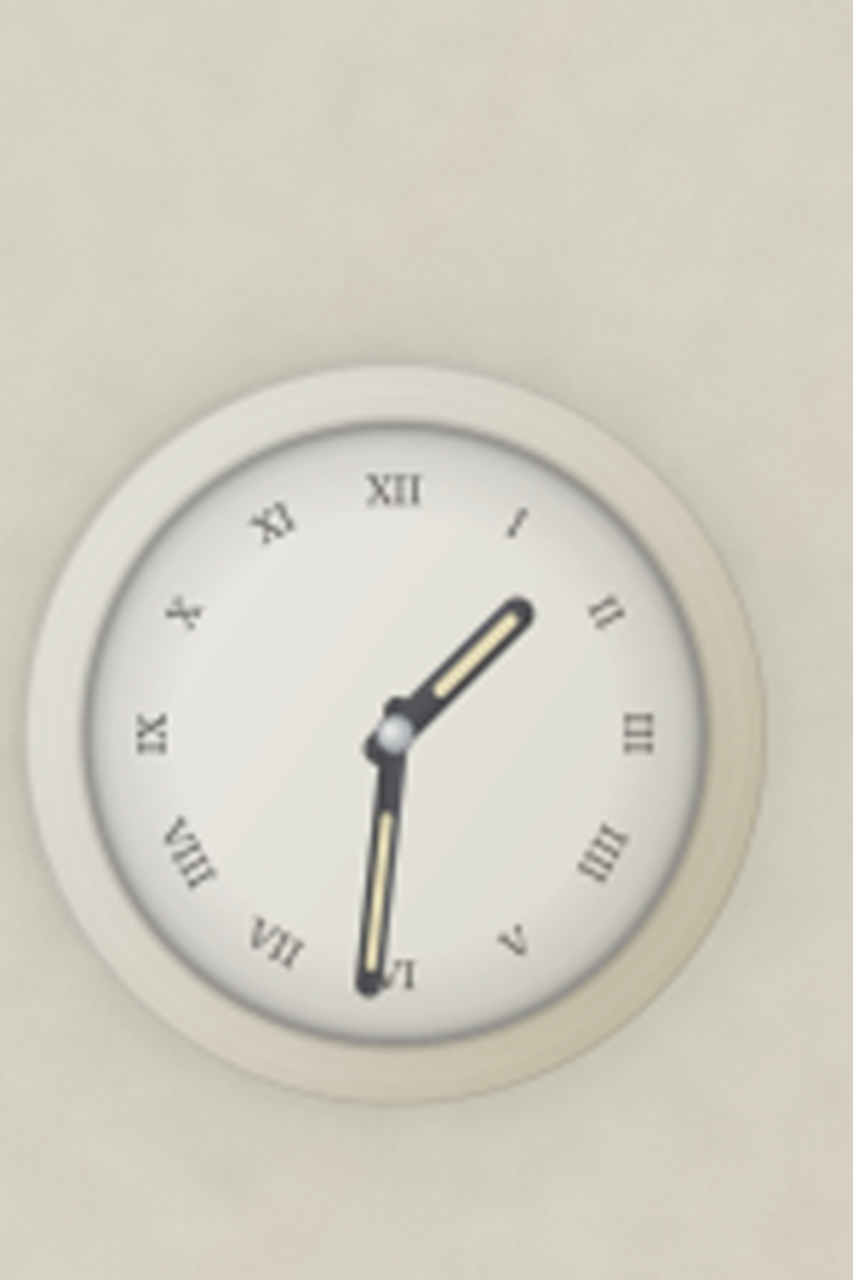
1:31
